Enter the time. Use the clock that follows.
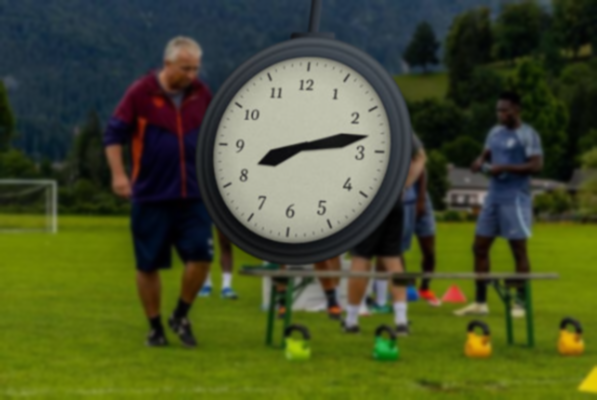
8:13
